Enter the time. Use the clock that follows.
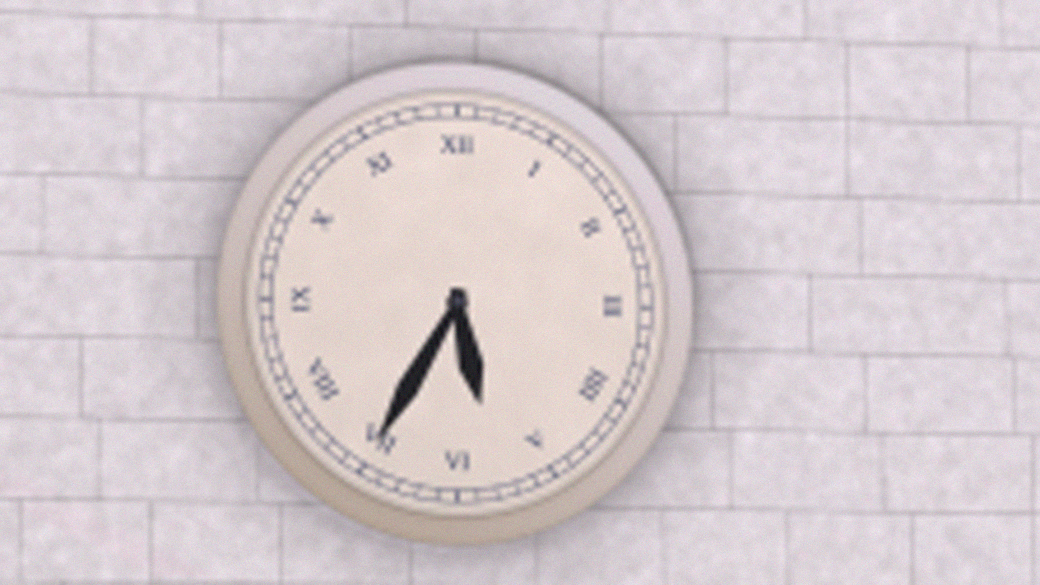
5:35
